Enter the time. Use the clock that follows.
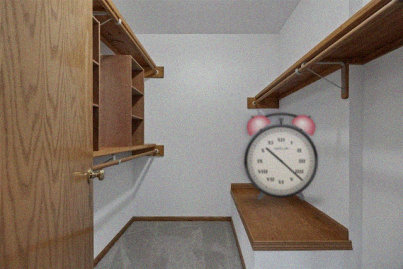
10:22
